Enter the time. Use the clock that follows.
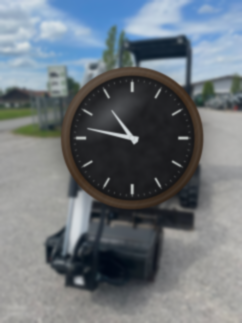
10:47
